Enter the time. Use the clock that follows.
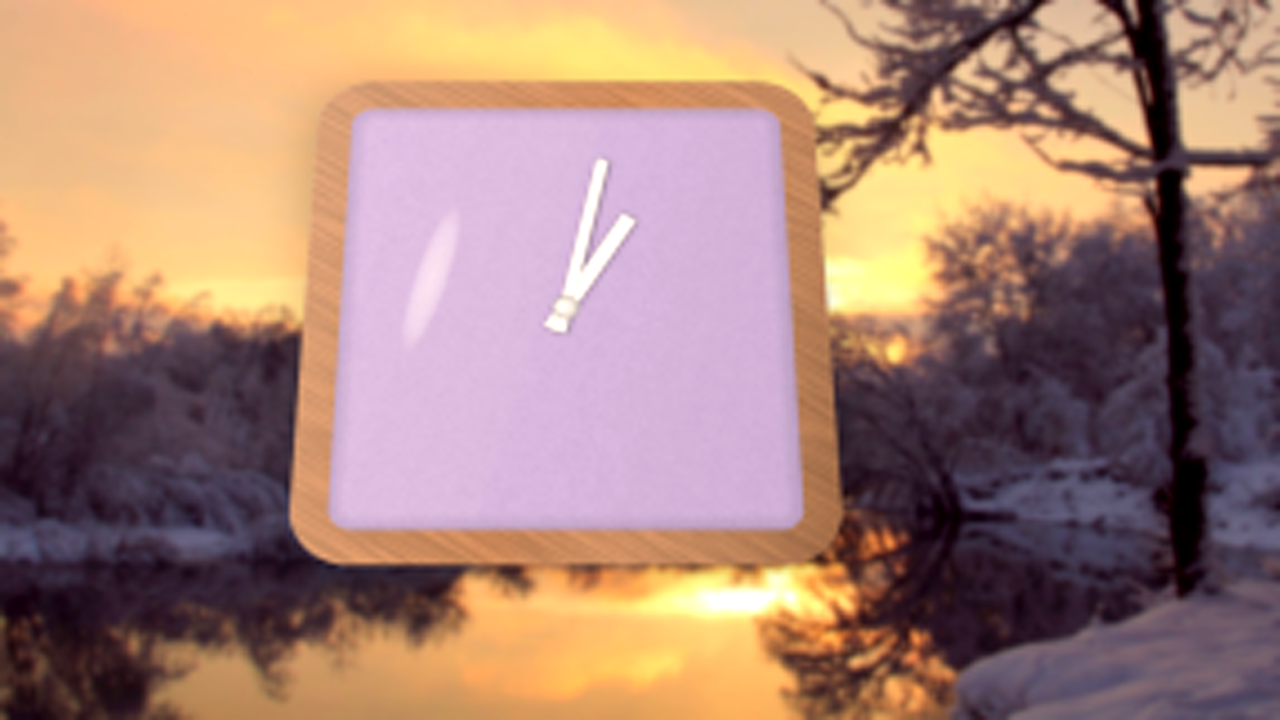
1:02
